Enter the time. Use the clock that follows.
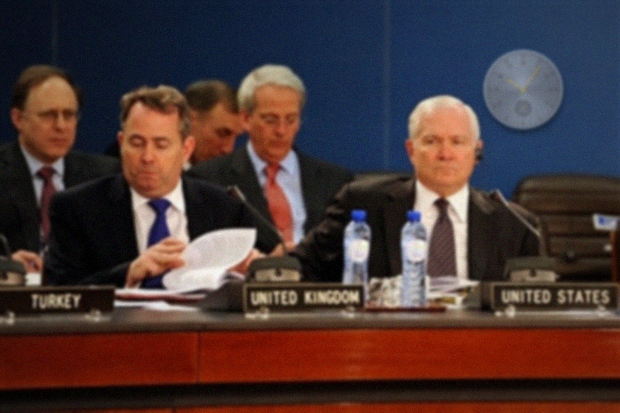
10:06
